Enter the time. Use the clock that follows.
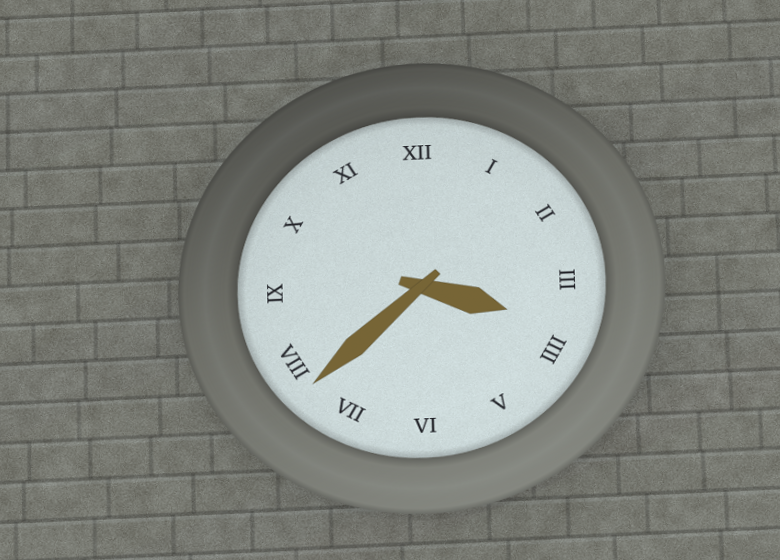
3:38
